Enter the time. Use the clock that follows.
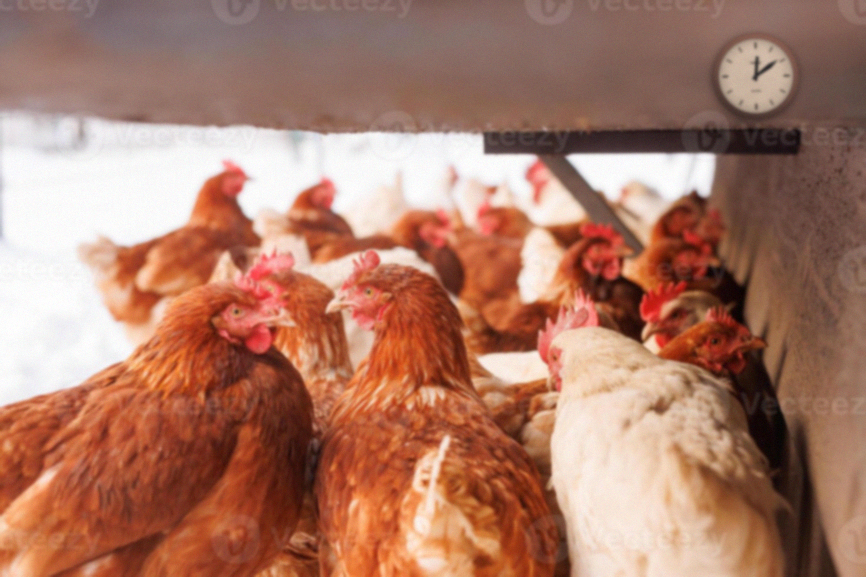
12:09
